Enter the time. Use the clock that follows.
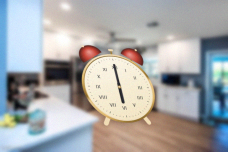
6:00
